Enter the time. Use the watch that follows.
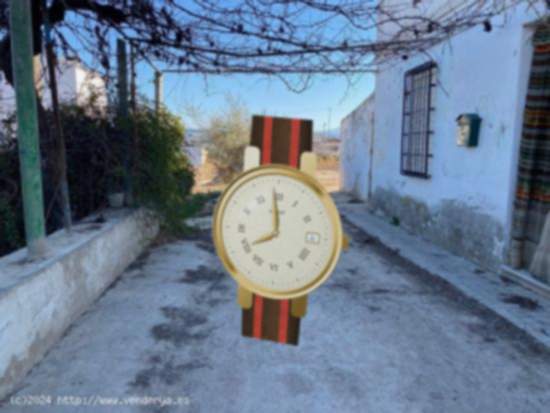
7:59
